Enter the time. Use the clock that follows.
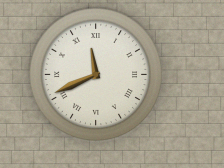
11:41
